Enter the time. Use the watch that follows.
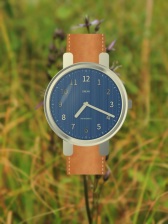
7:19
